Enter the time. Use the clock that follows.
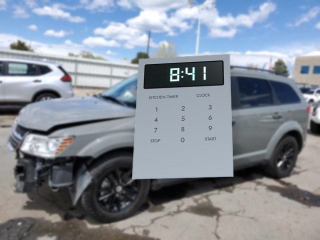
8:41
